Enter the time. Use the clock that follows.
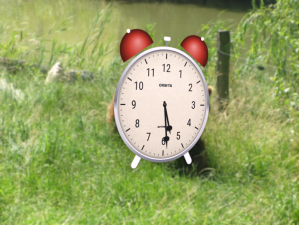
5:29
